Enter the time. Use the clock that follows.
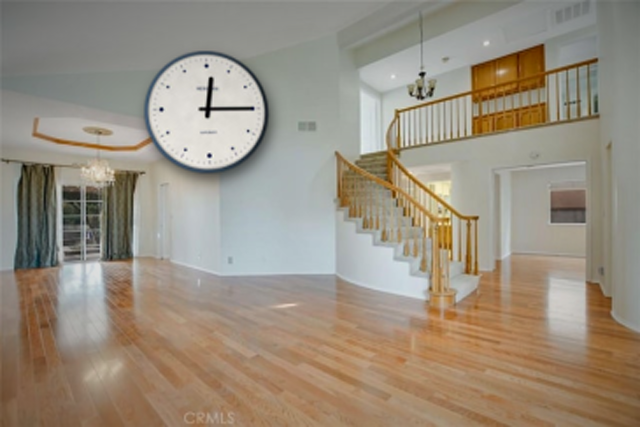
12:15
